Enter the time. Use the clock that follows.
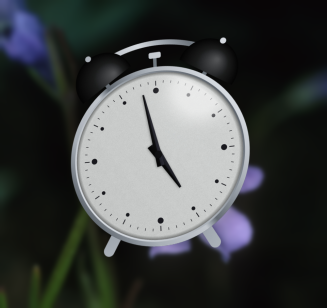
4:58
